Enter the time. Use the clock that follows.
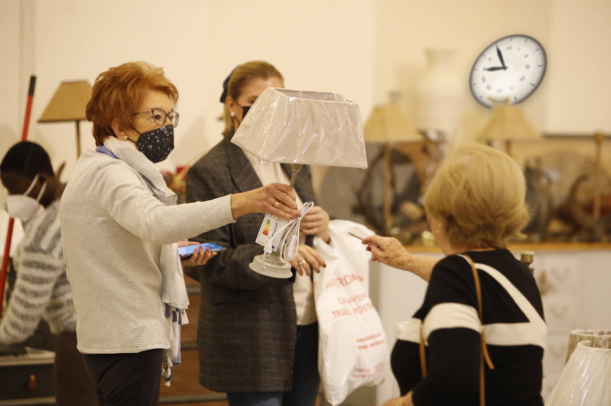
8:55
